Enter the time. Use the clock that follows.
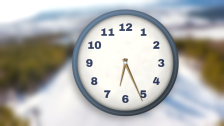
6:26
